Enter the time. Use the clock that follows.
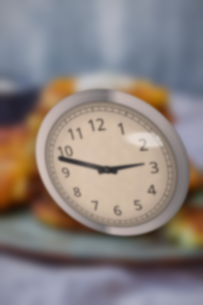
2:48
